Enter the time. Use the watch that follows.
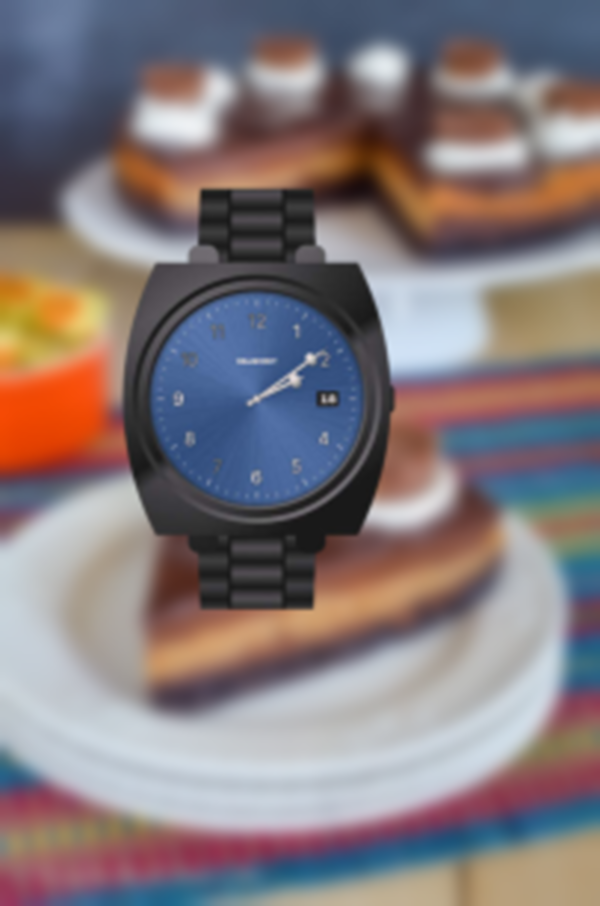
2:09
